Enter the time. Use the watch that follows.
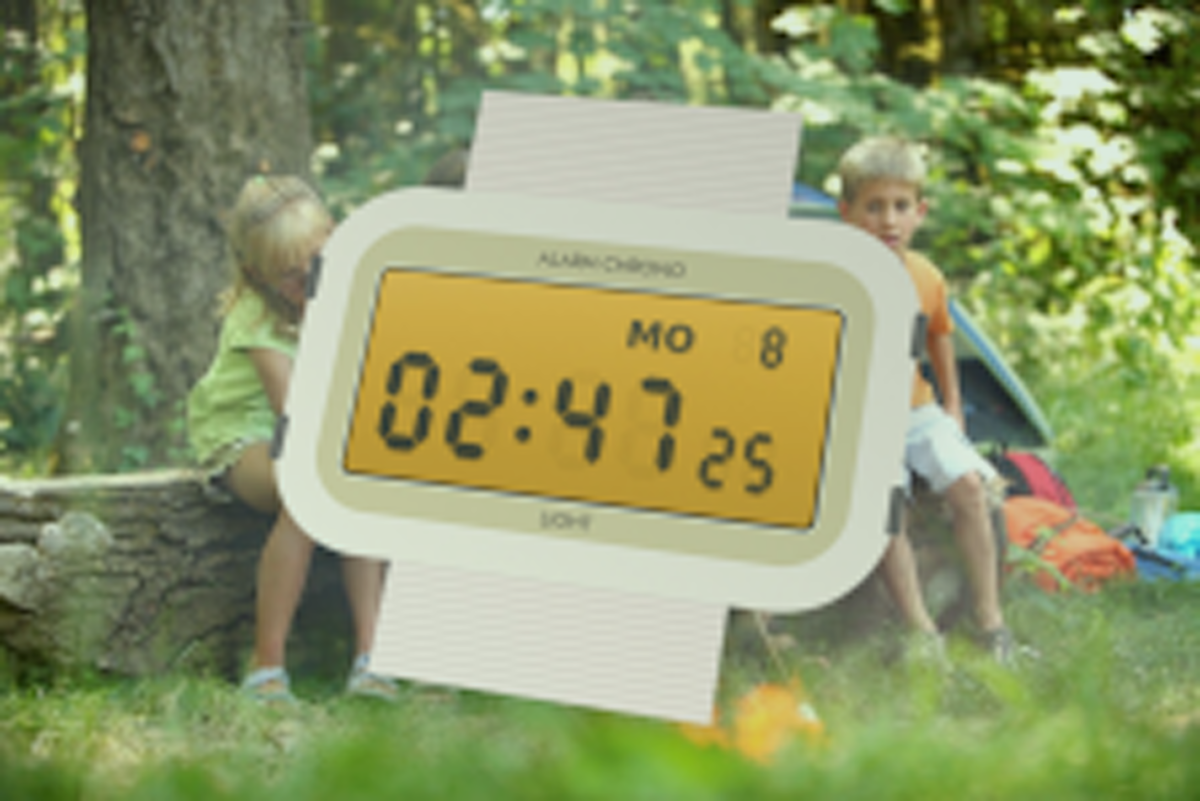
2:47:25
